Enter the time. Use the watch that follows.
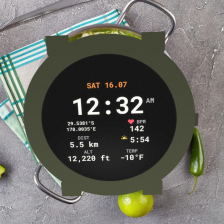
12:32
